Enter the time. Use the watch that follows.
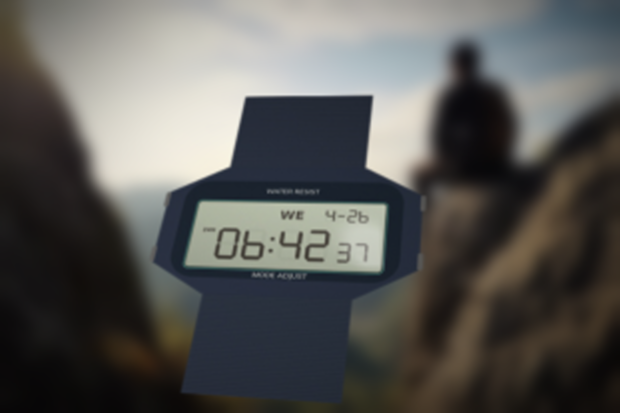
6:42:37
